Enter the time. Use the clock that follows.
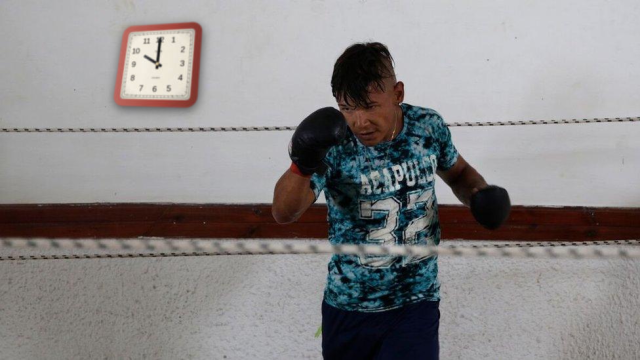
10:00
